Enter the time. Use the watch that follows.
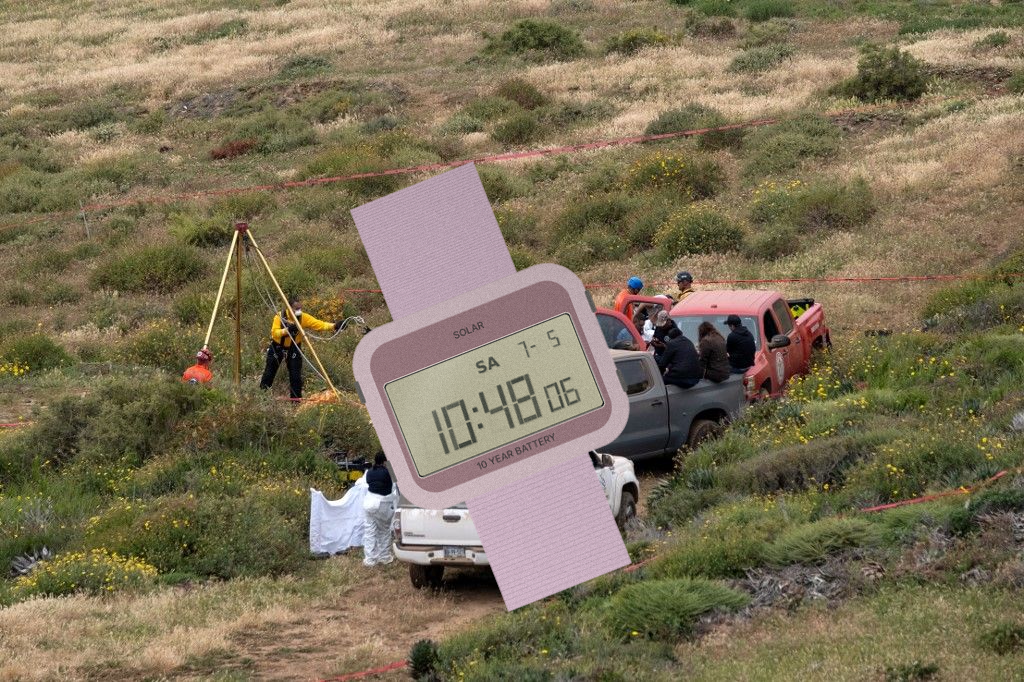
10:48:06
